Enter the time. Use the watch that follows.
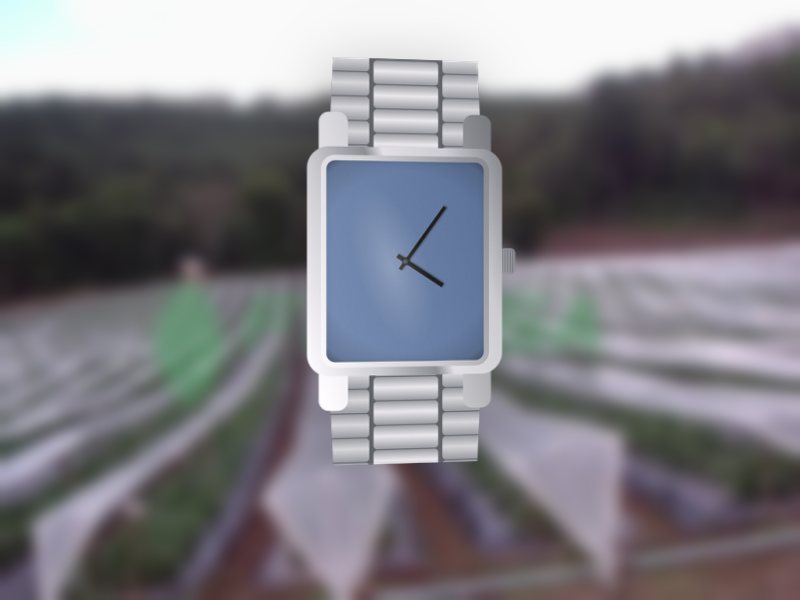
4:06
